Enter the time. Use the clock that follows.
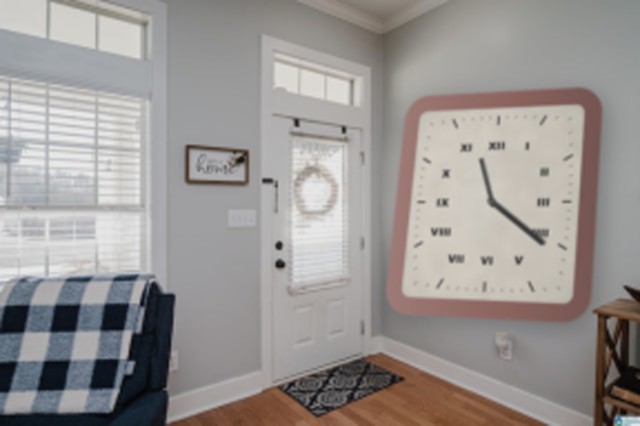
11:21
